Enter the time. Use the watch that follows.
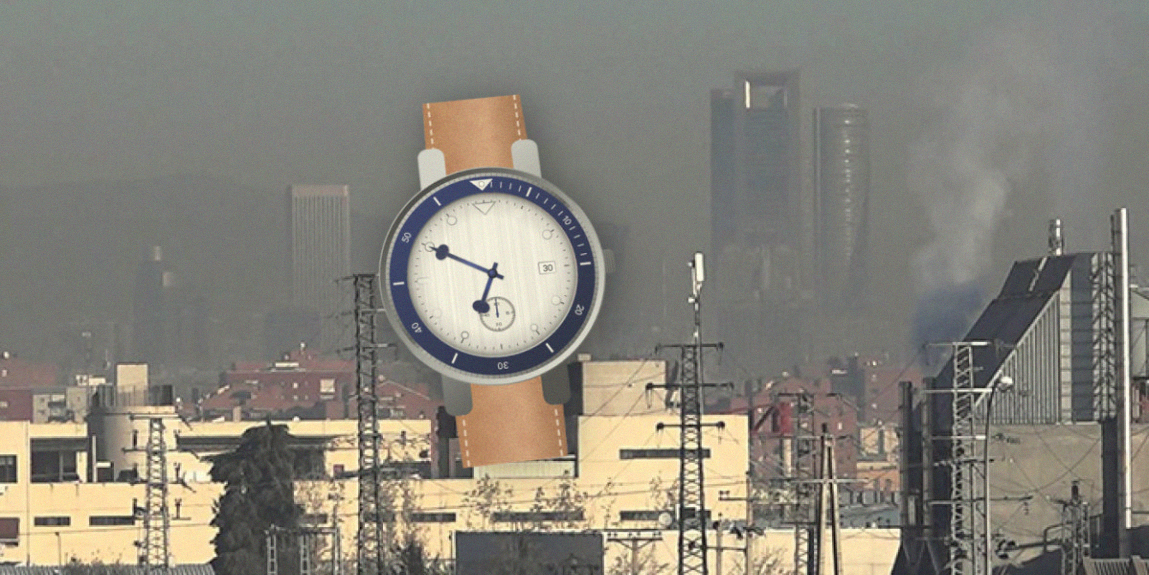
6:50
